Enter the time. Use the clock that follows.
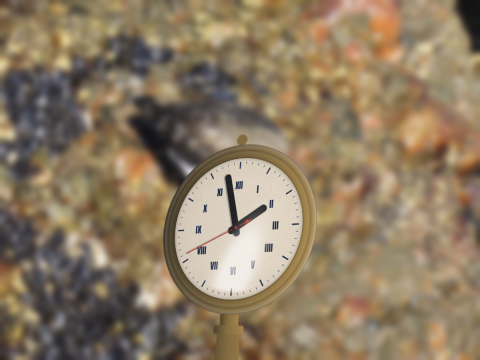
1:57:41
